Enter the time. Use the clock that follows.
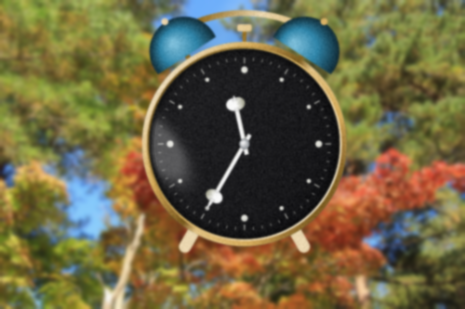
11:35
